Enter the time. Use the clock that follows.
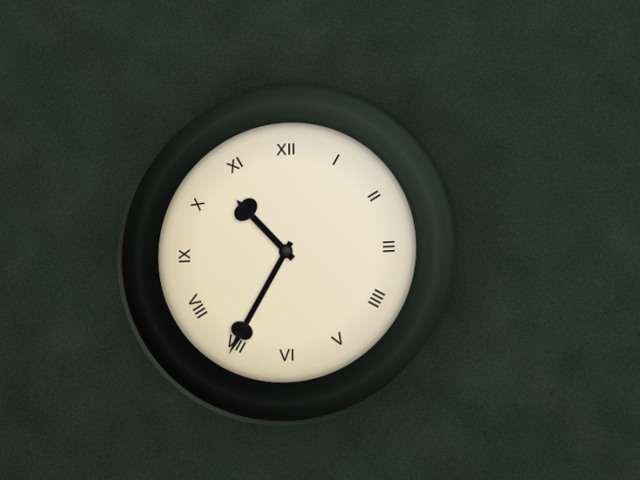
10:35
